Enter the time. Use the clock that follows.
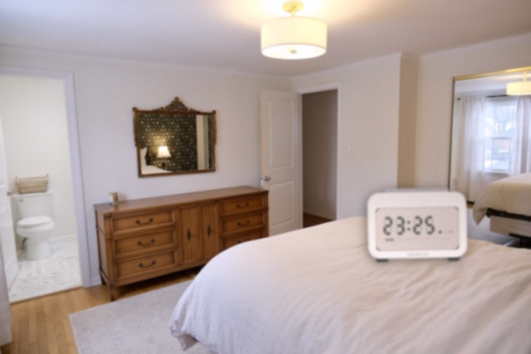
23:25
